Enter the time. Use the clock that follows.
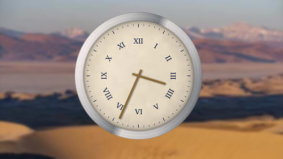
3:34
